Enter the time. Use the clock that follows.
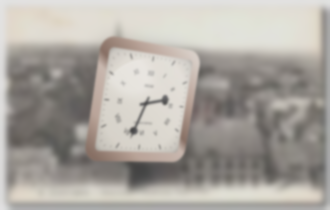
2:33
